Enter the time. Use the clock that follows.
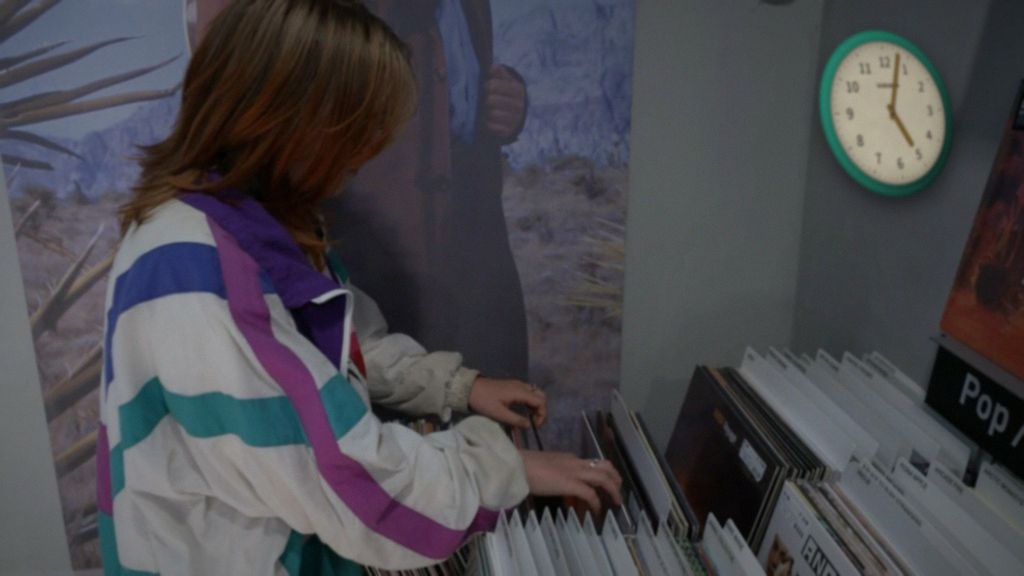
5:03
